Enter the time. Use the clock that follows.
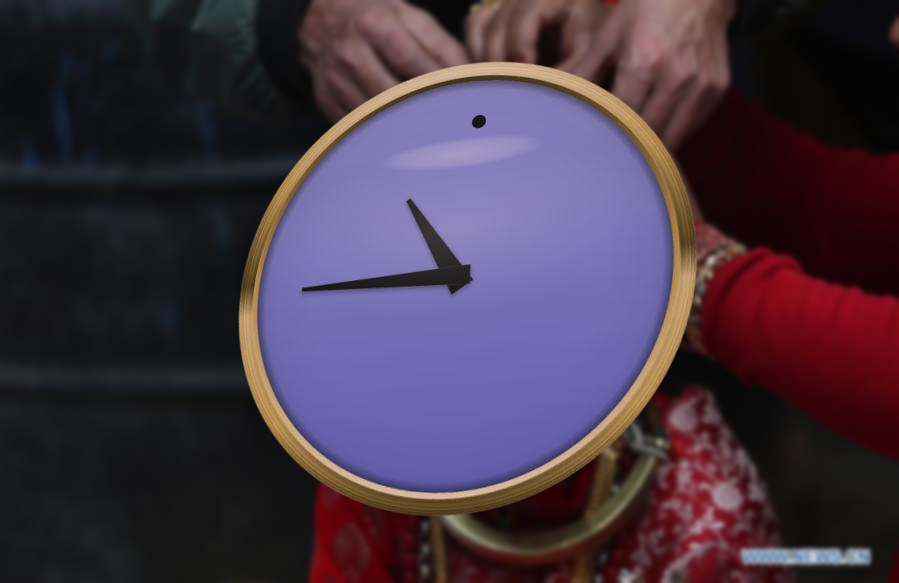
10:44
